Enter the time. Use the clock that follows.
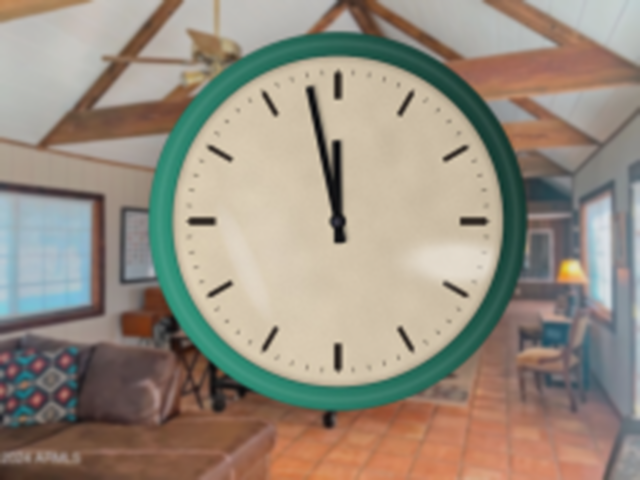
11:58
